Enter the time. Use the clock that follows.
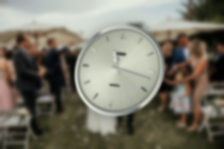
11:17
